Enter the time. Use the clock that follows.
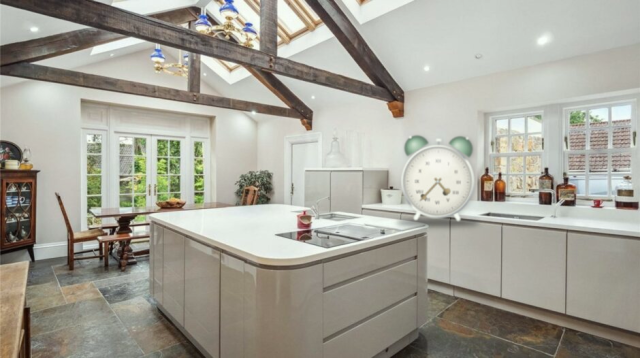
4:37
